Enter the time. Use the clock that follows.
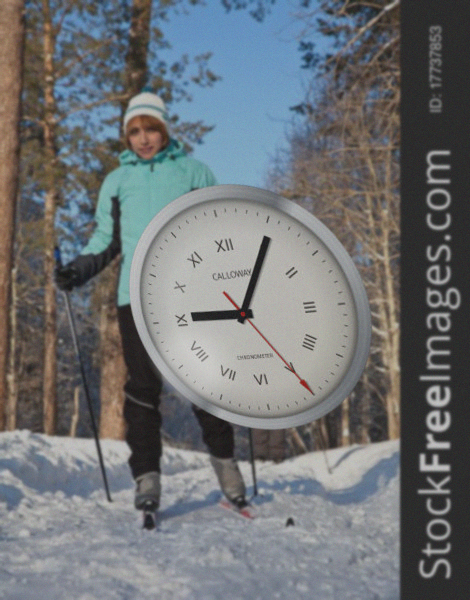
9:05:25
